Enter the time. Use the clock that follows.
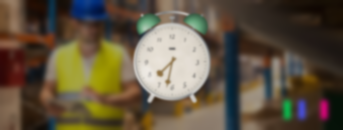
7:32
